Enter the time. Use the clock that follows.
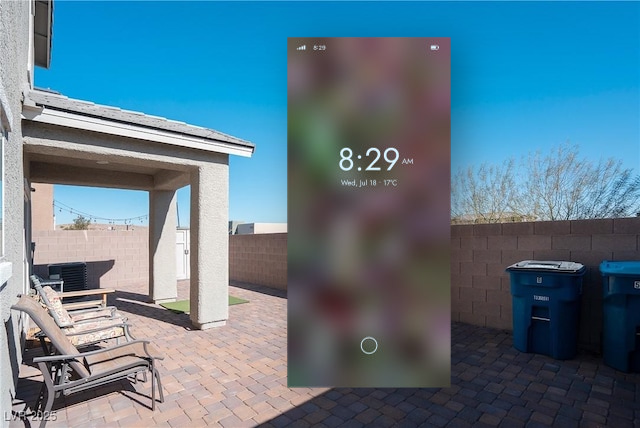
8:29
